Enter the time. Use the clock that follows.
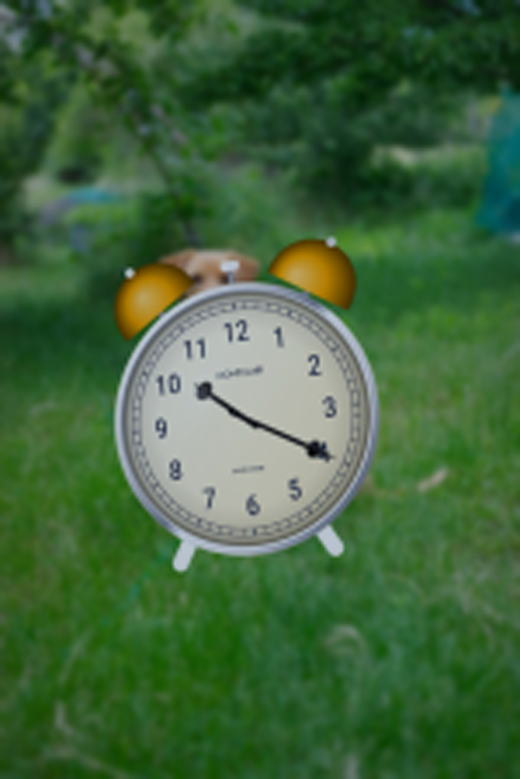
10:20
